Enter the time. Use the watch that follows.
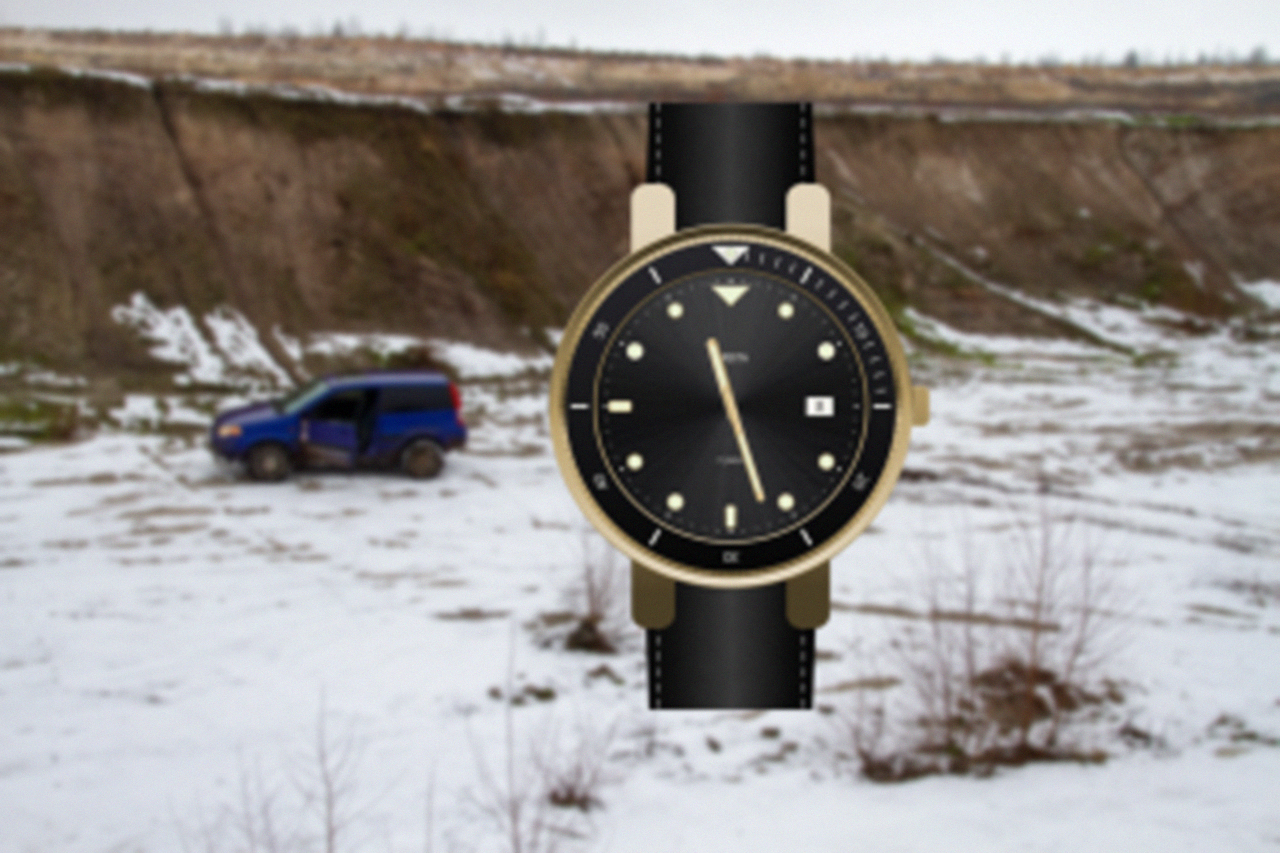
11:27
